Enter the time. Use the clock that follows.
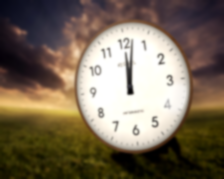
12:02
